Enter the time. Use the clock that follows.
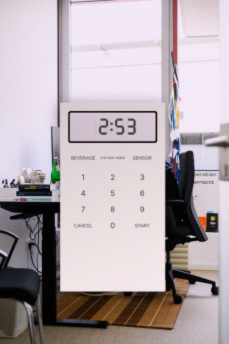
2:53
